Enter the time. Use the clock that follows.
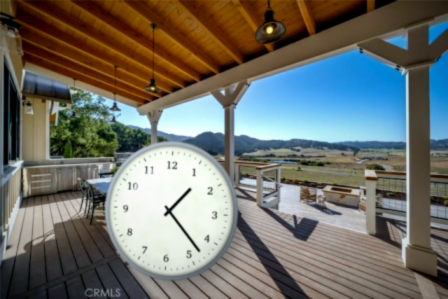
1:23
